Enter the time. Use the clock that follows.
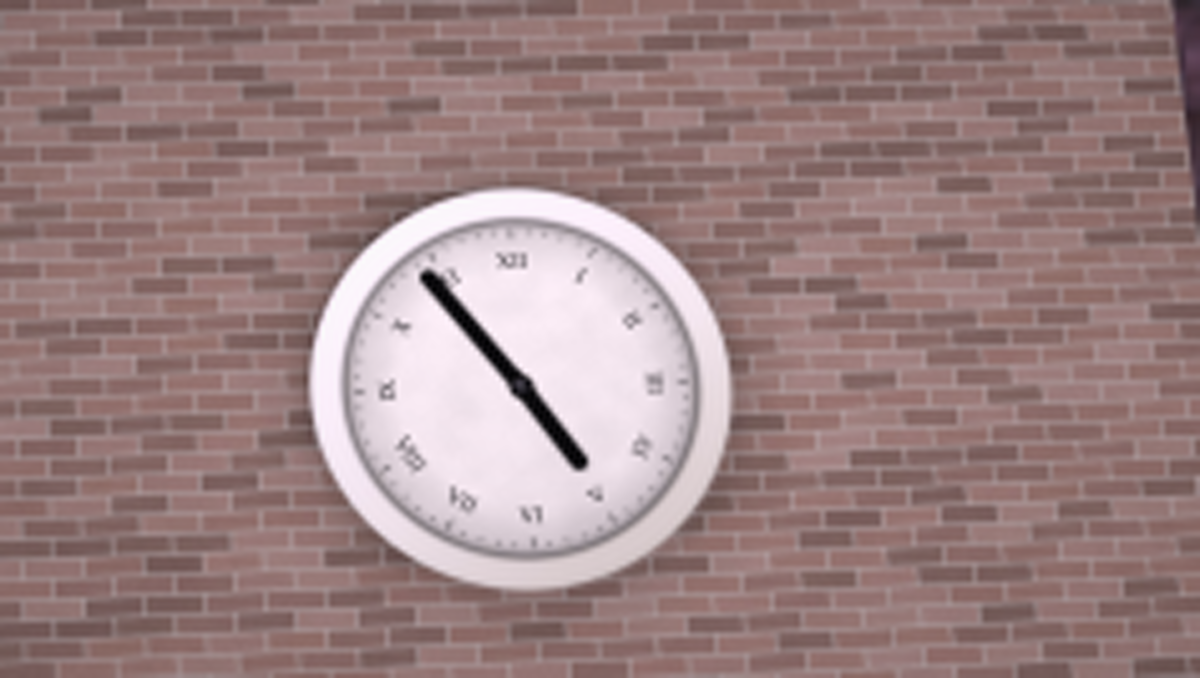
4:54
